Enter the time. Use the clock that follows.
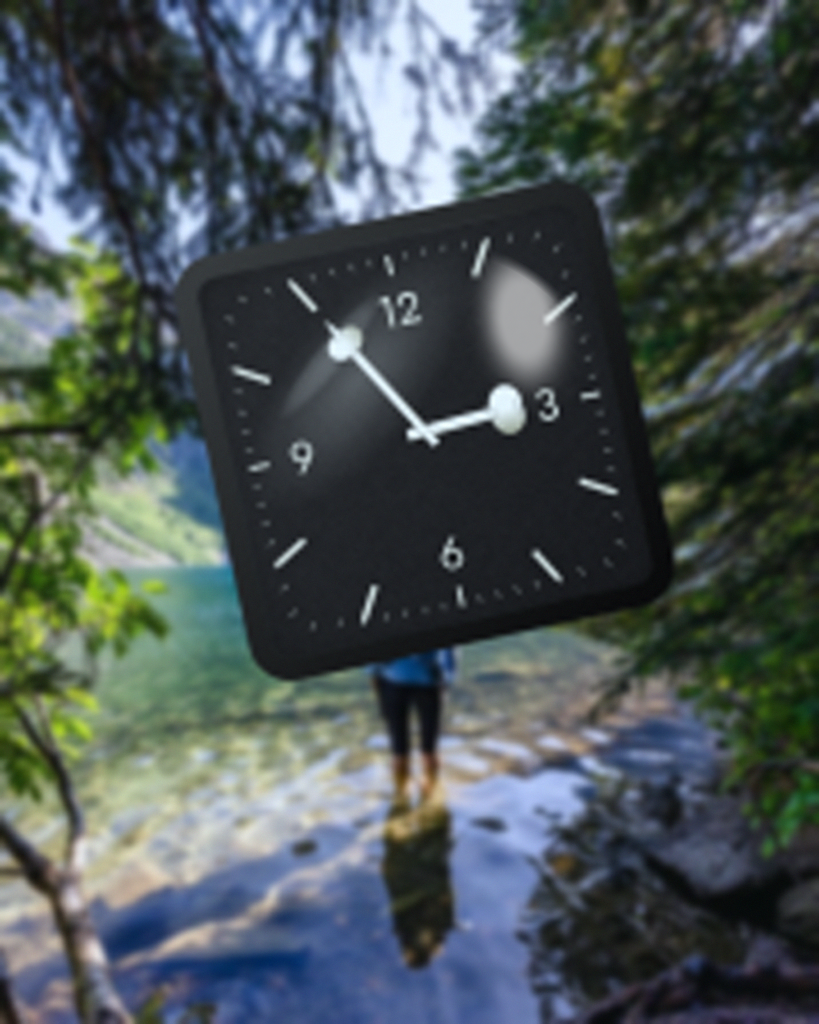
2:55
